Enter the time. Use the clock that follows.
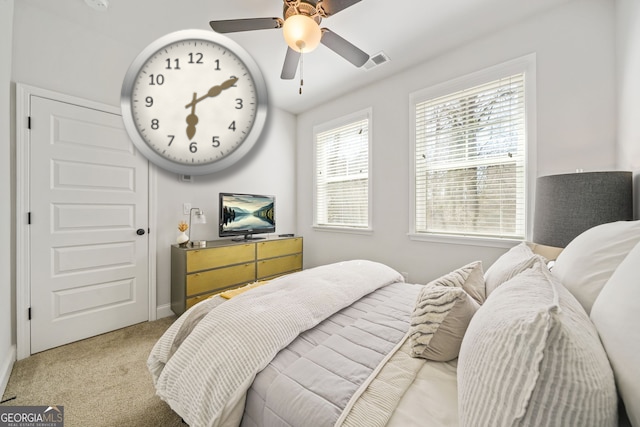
6:10
